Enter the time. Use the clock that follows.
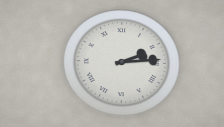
2:14
